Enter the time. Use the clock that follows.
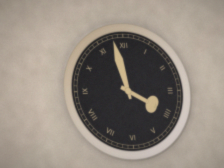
3:58
